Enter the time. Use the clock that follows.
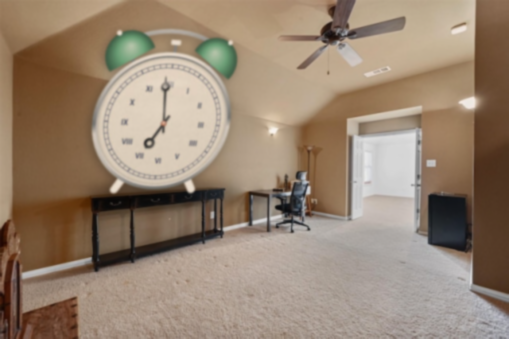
6:59
